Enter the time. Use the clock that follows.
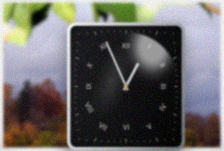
12:56
